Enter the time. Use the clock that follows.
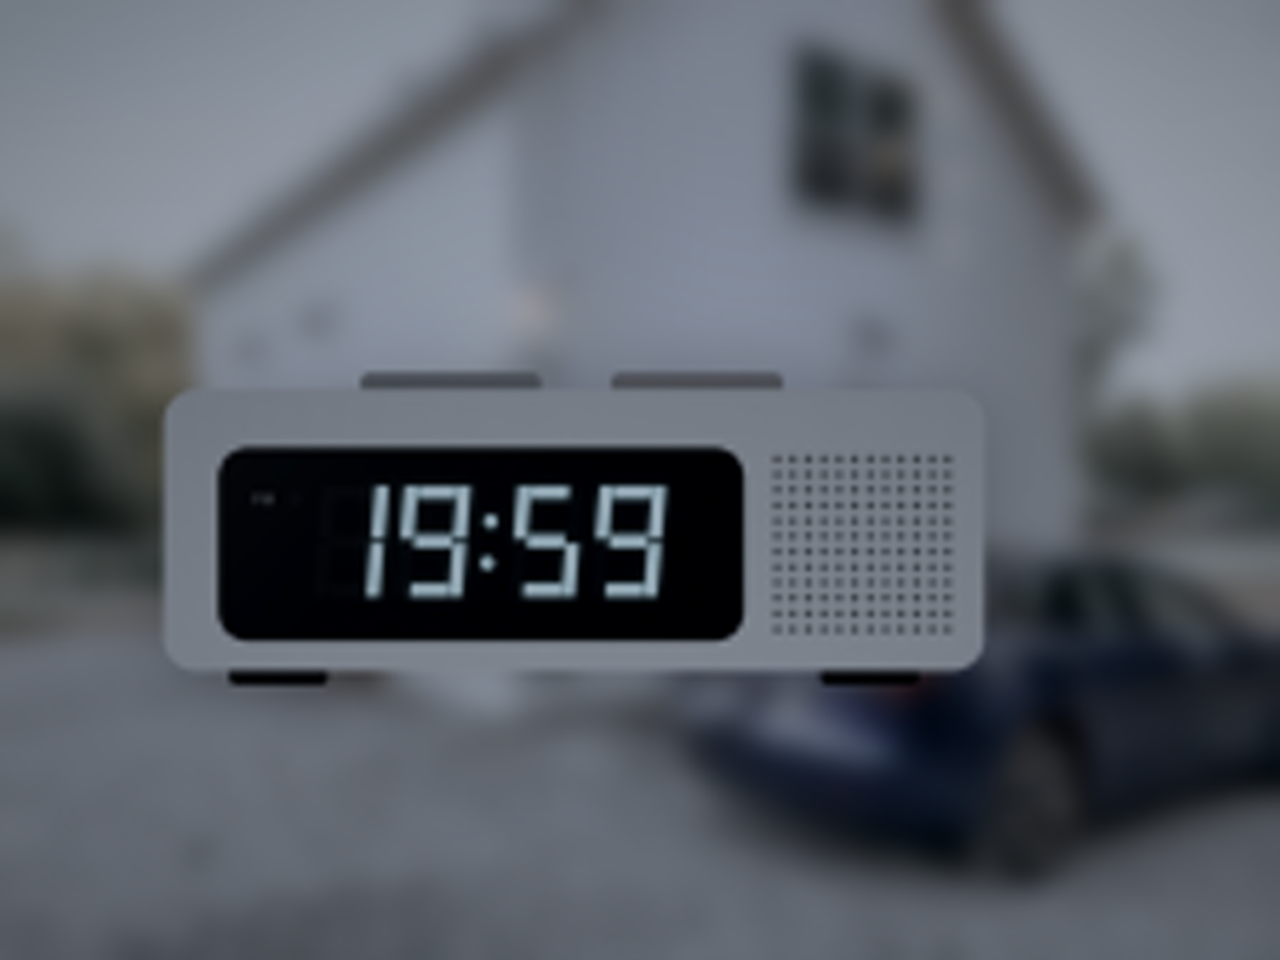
19:59
